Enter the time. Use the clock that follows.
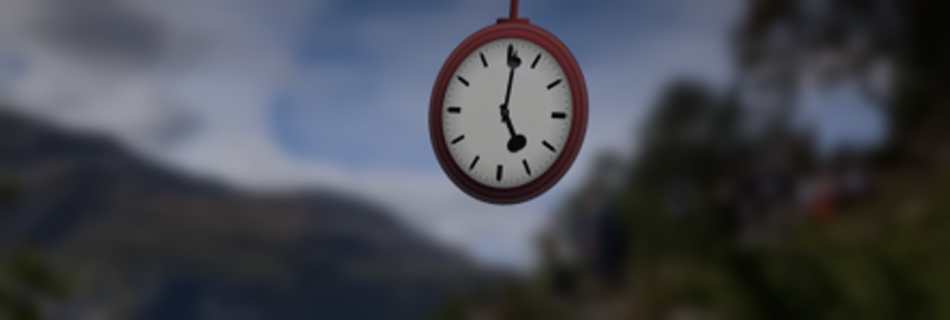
5:01
